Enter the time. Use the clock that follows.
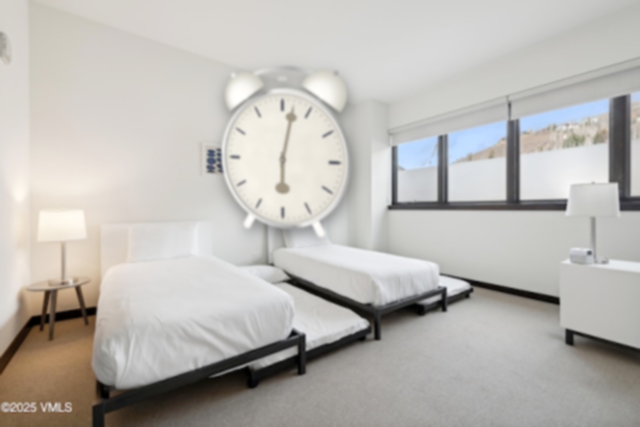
6:02
